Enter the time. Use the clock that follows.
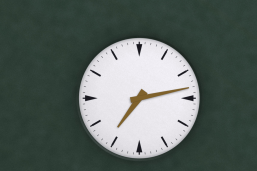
7:13
